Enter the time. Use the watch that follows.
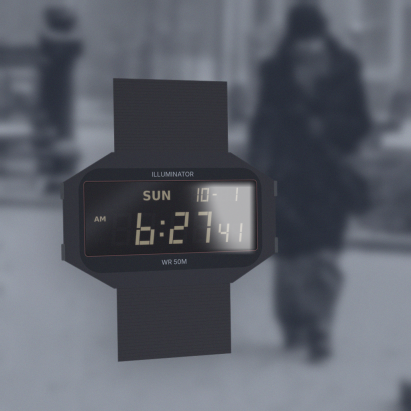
6:27:41
